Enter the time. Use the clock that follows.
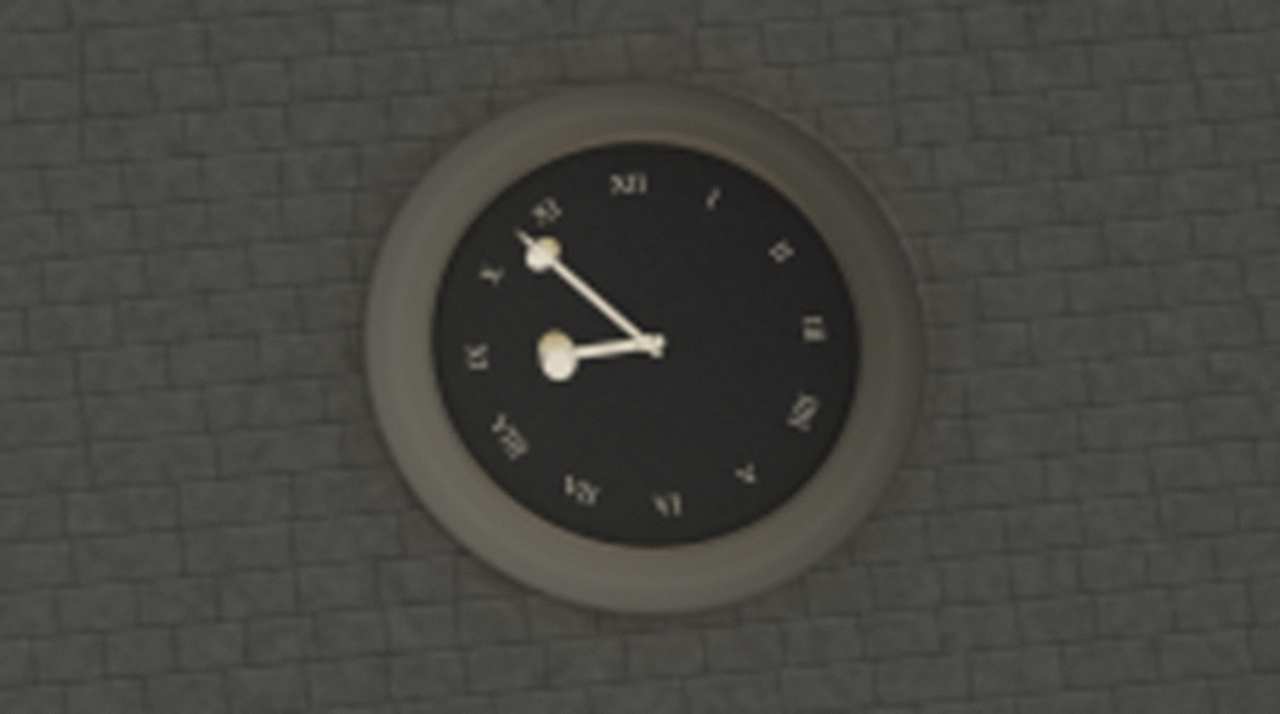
8:53
